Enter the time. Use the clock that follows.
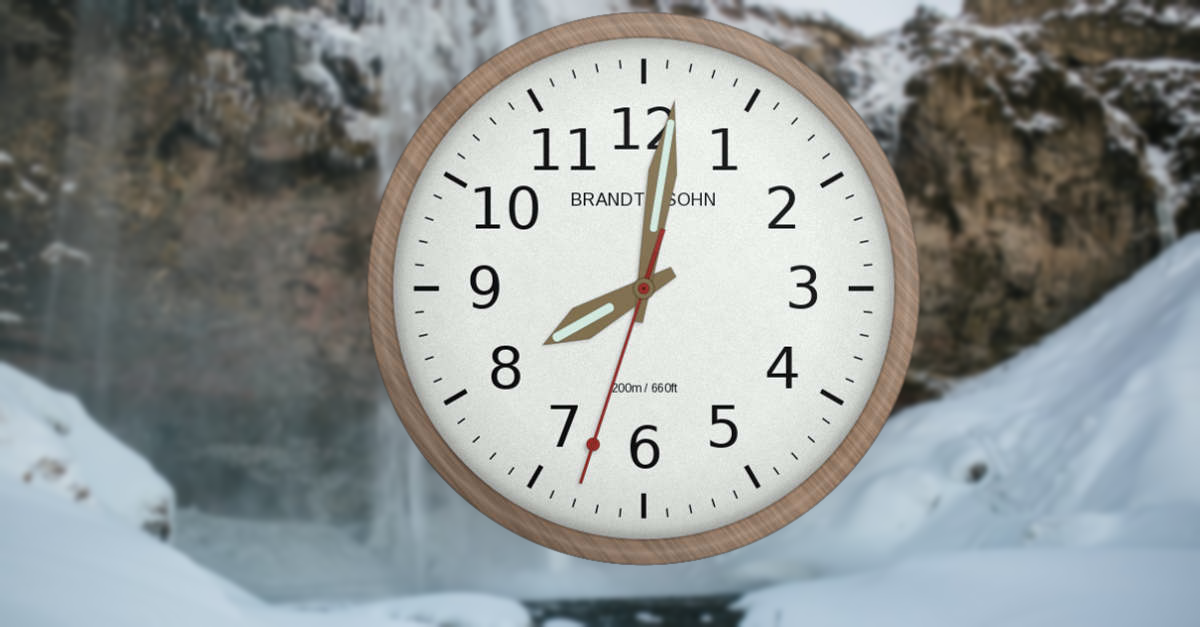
8:01:33
